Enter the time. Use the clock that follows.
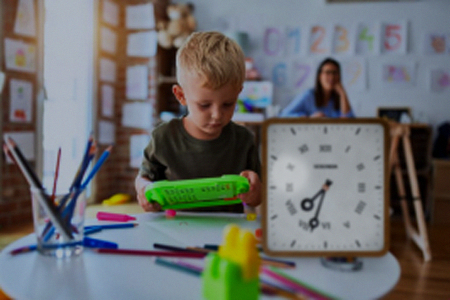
7:33
